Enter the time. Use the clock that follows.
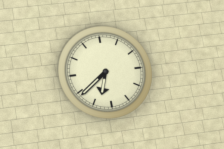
6:39
